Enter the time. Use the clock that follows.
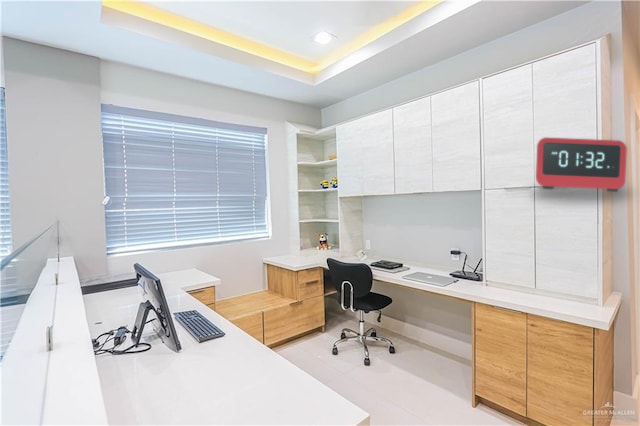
1:32
